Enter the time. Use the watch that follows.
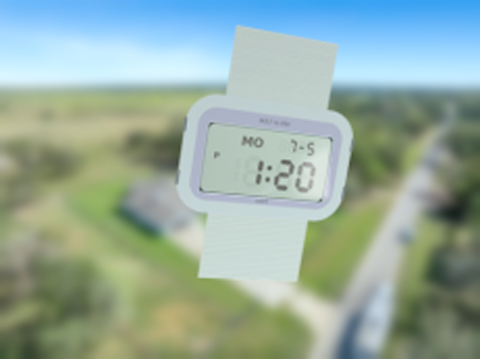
1:20
